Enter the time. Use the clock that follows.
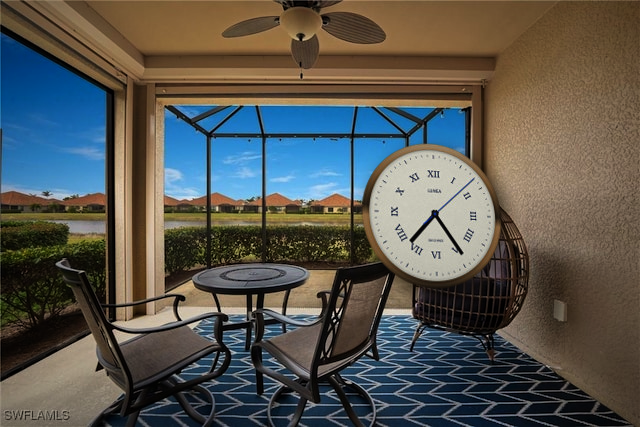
7:24:08
